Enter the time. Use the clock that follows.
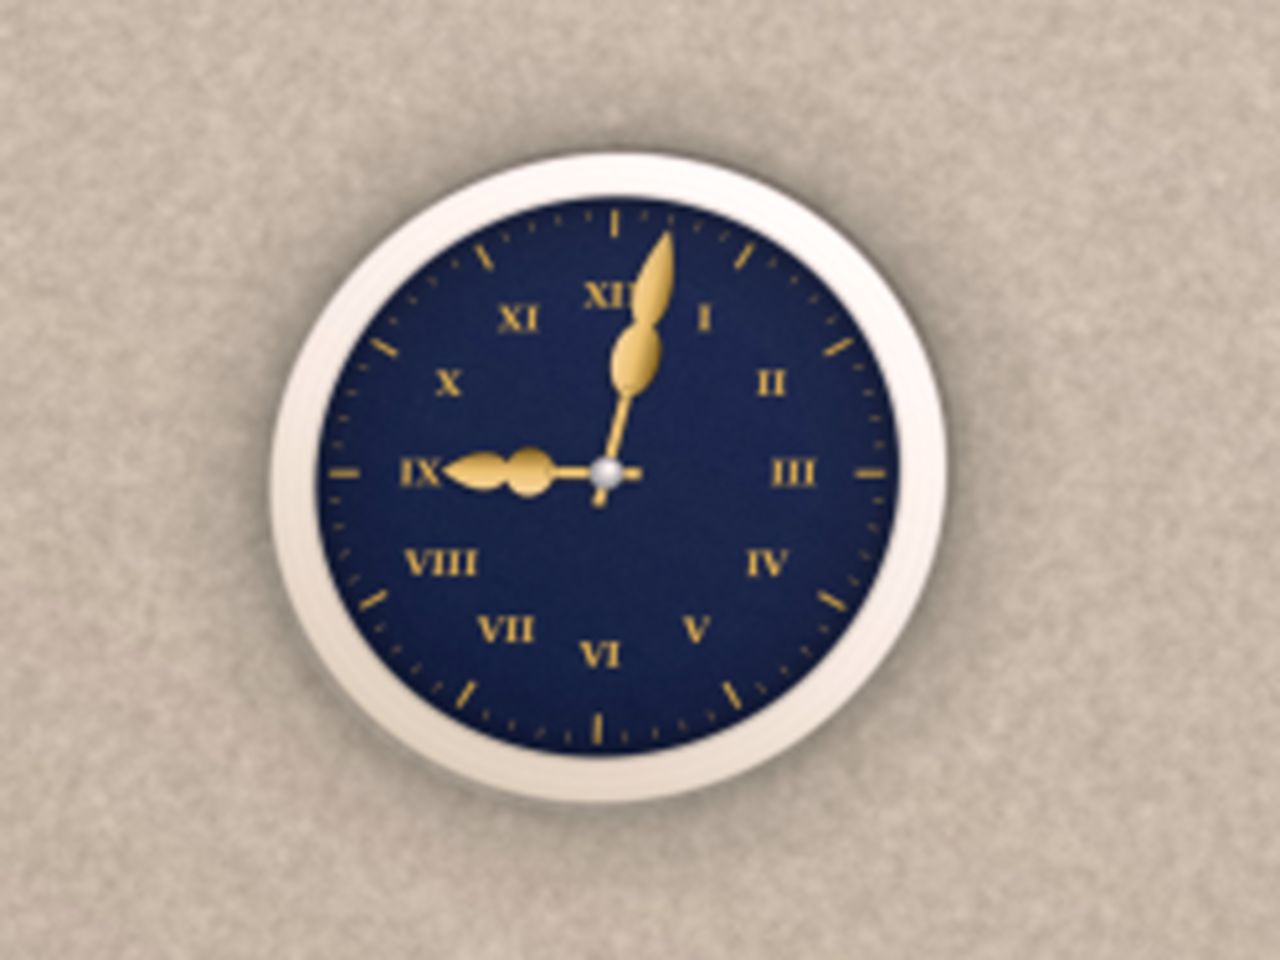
9:02
